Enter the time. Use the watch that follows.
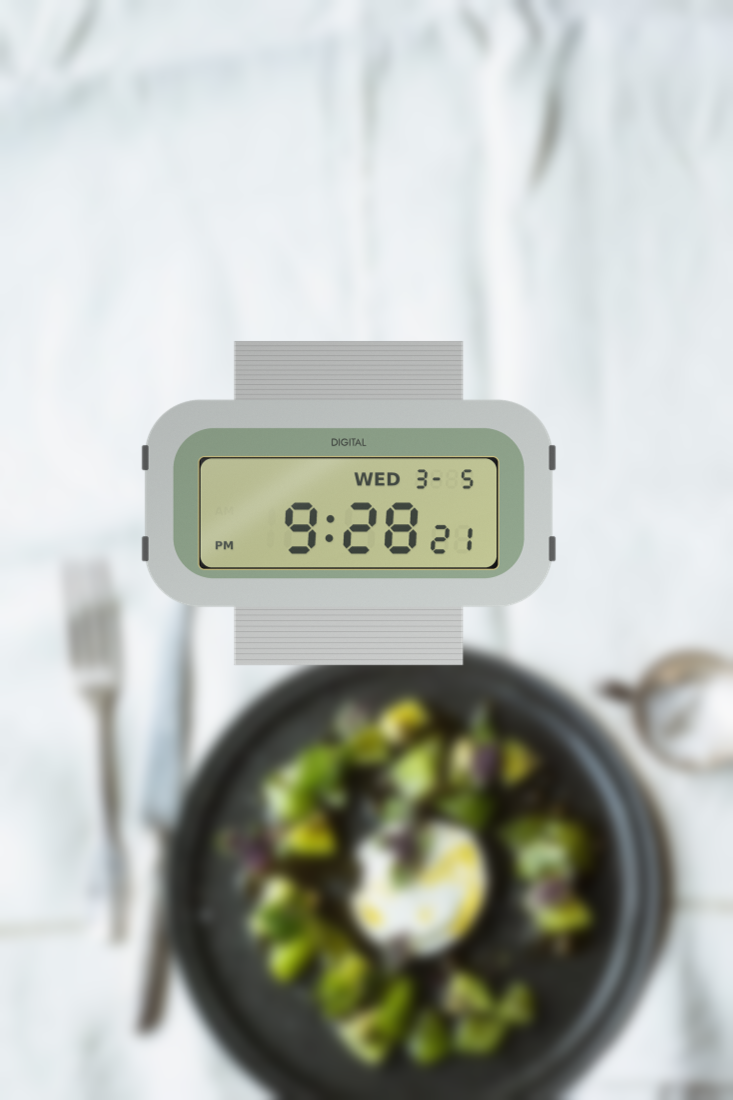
9:28:21
